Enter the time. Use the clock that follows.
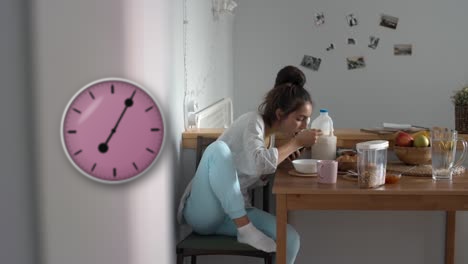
7:05
